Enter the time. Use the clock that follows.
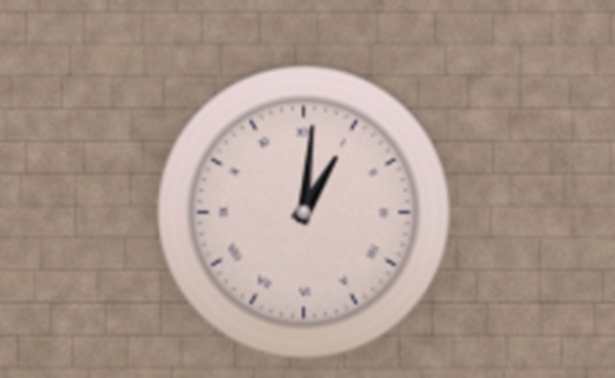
1:01
